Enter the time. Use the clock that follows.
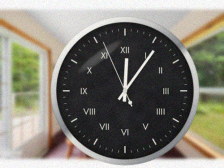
12:05:56
